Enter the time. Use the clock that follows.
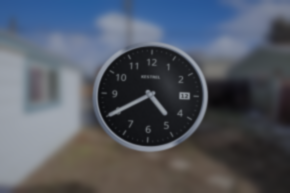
4:40
